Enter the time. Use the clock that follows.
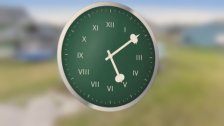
5:09
